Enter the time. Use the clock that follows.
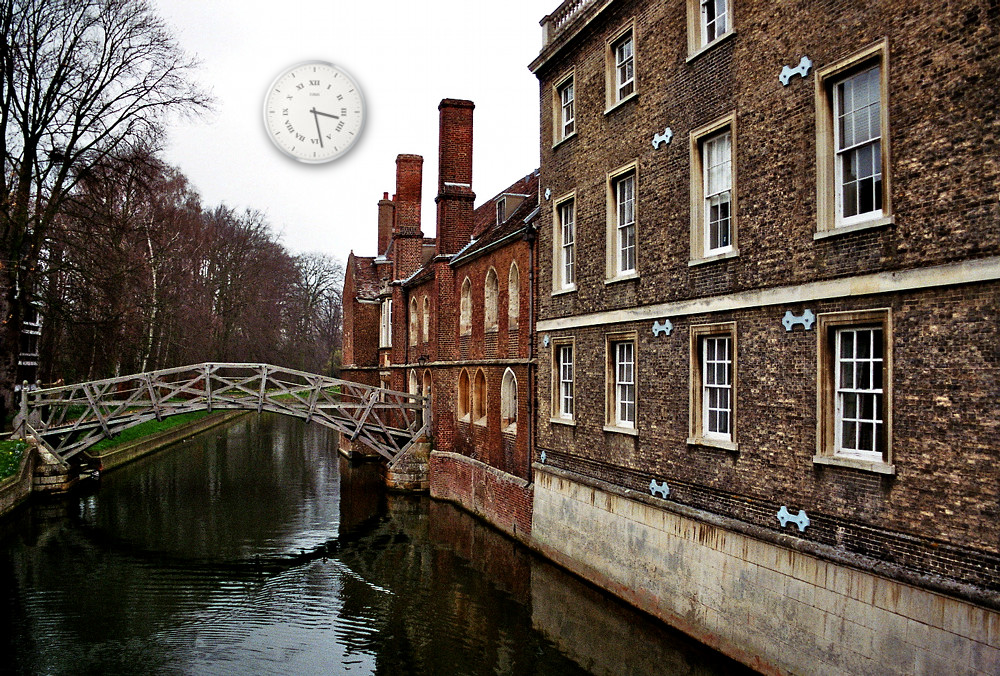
3:28
